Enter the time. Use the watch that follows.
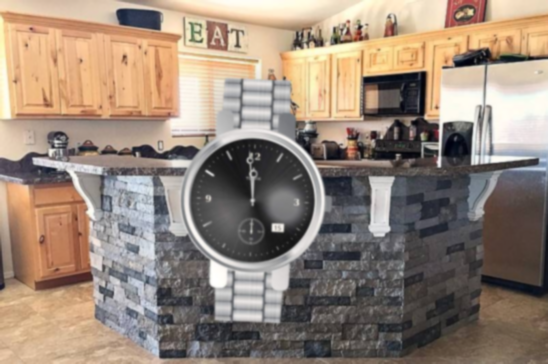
11:59
